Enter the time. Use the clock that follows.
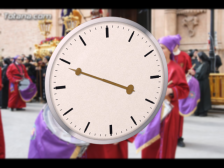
3:49
